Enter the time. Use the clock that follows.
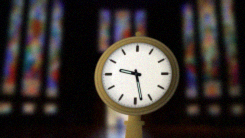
9:28
